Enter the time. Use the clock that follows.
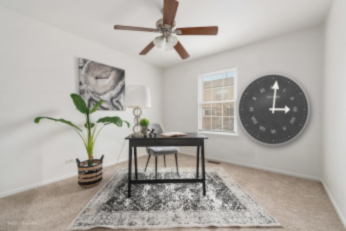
3:01
